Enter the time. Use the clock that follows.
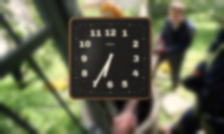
6:35
